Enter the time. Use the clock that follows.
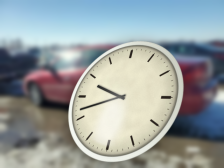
9:42
